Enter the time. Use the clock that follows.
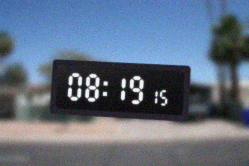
8:19:15
